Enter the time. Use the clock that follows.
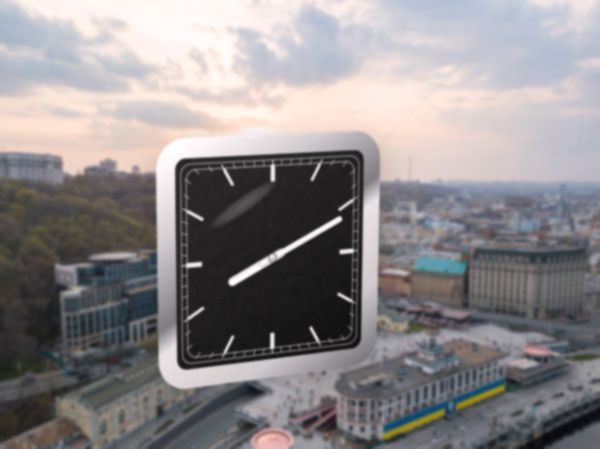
8:11
